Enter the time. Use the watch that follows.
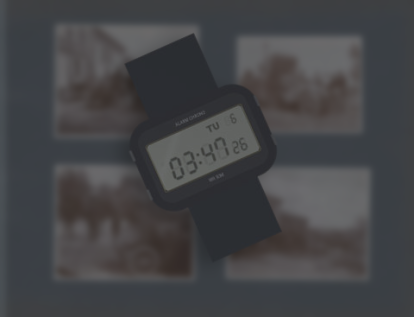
3:47:26
